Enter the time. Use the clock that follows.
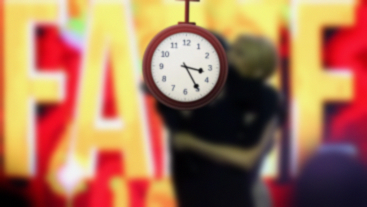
3:25
